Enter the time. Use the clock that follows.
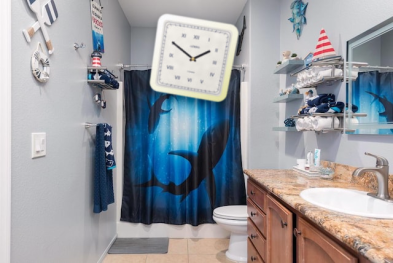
1:50
